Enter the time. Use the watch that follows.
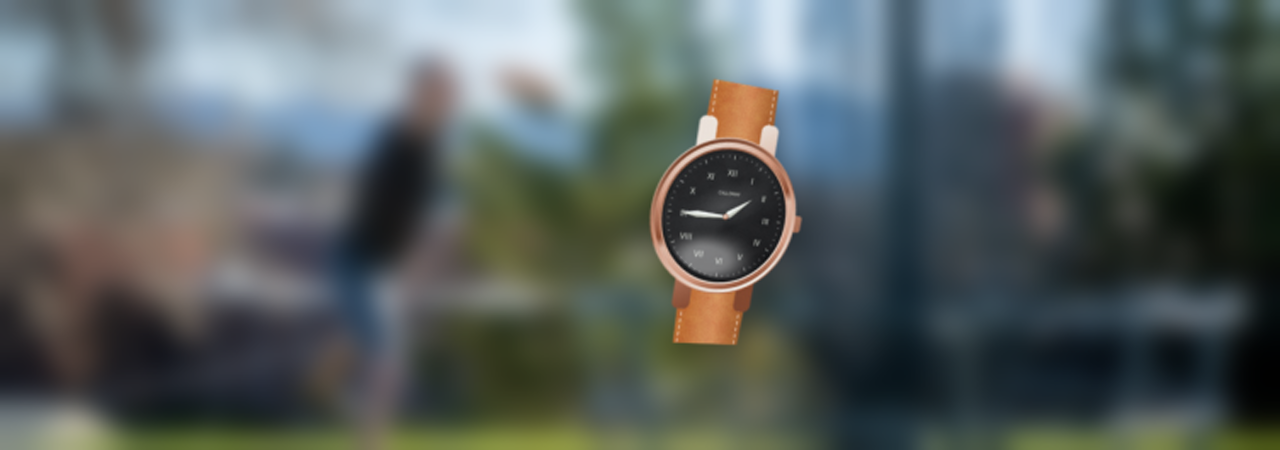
1:45
